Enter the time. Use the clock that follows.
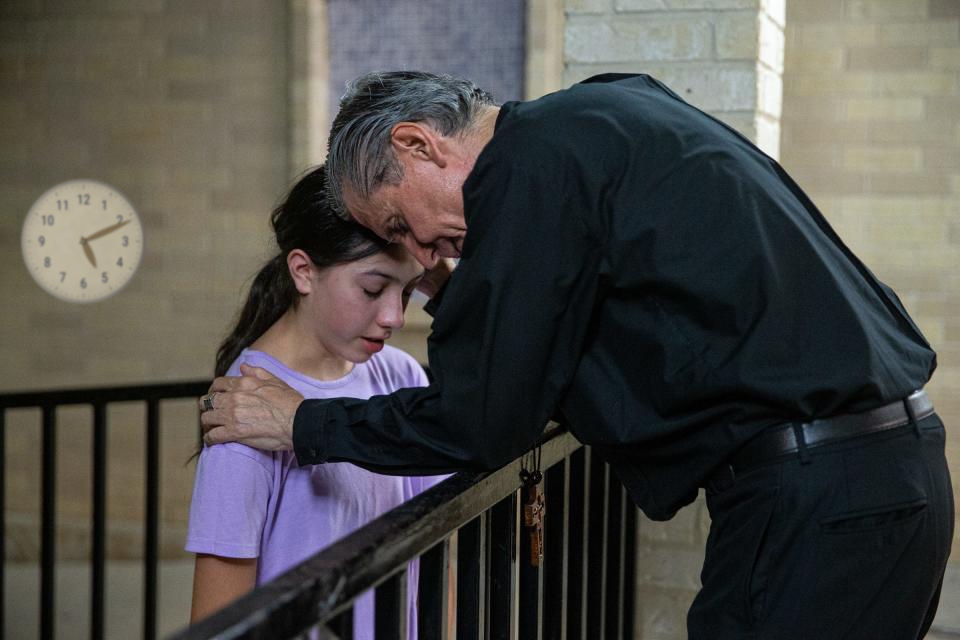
5:11
